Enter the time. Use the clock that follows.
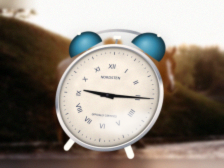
9:15
